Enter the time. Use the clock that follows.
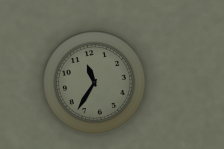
11:37
